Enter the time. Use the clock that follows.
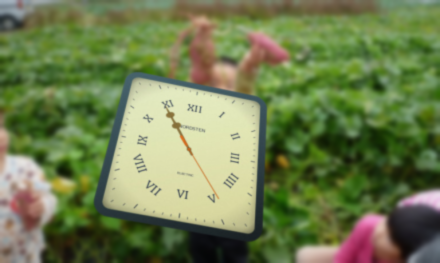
10:54:24
